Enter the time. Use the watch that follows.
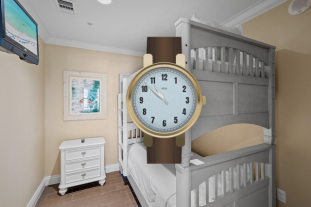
10:52
